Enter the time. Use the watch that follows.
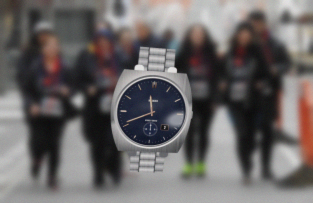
11:41
